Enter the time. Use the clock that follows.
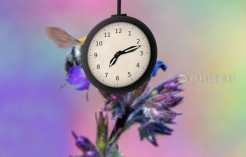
7:12
